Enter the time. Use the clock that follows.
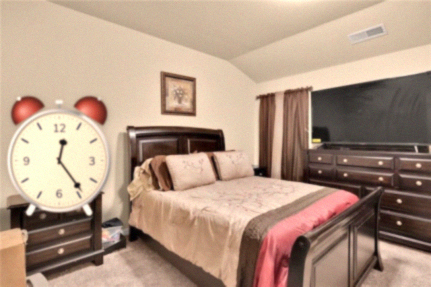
12:24
